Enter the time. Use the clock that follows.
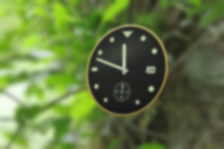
11:48
